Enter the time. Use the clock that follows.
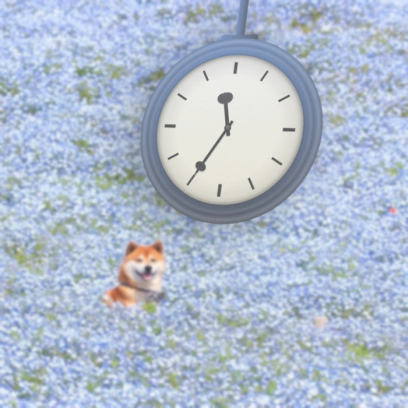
11:35
